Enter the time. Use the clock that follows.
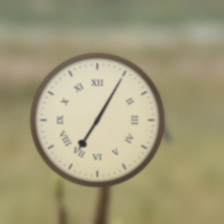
7:05
